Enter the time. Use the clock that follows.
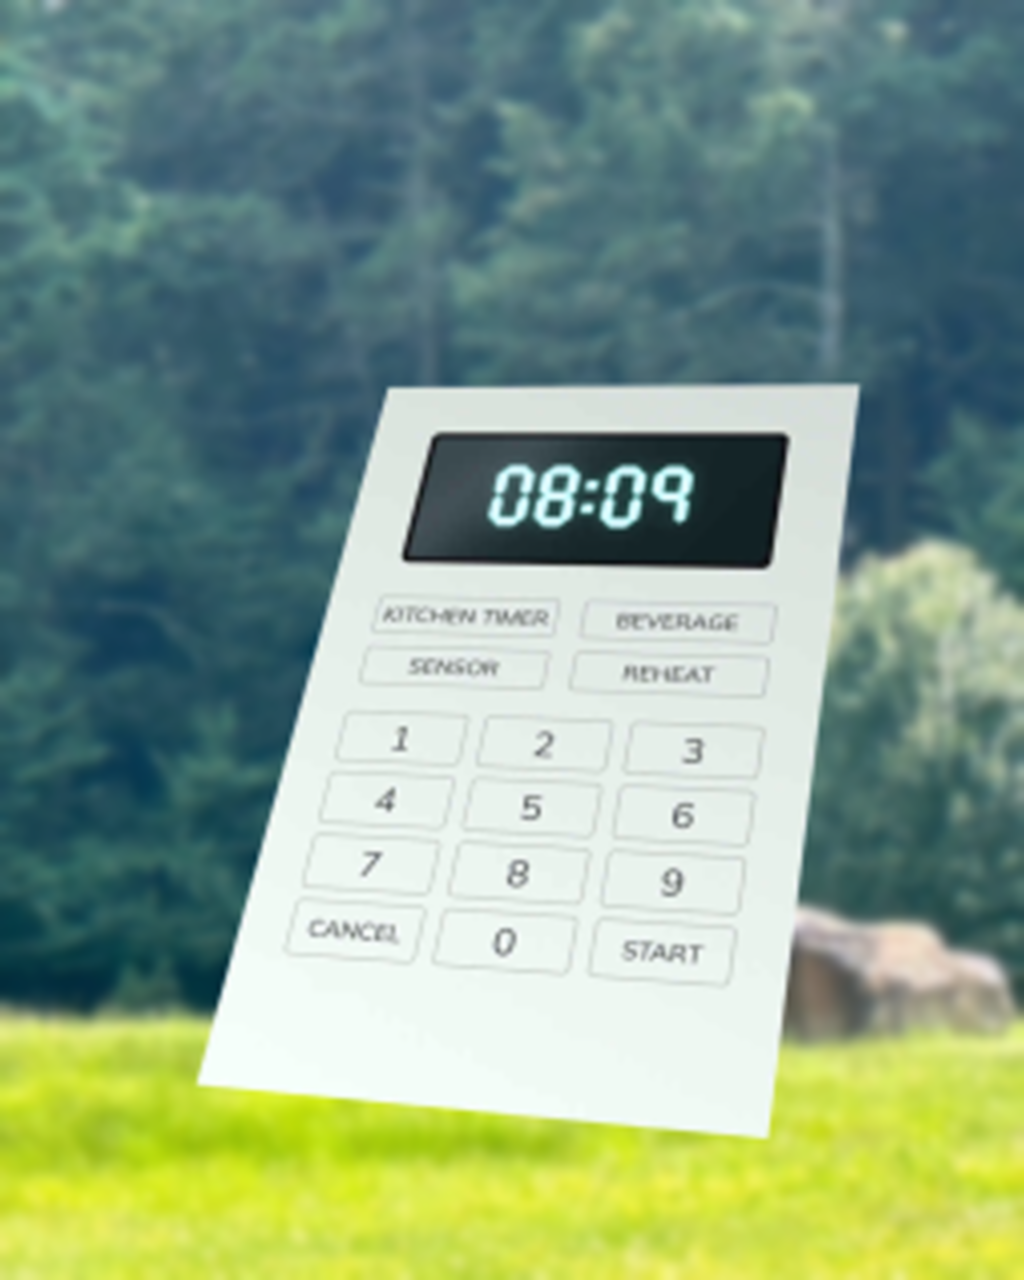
8:09
